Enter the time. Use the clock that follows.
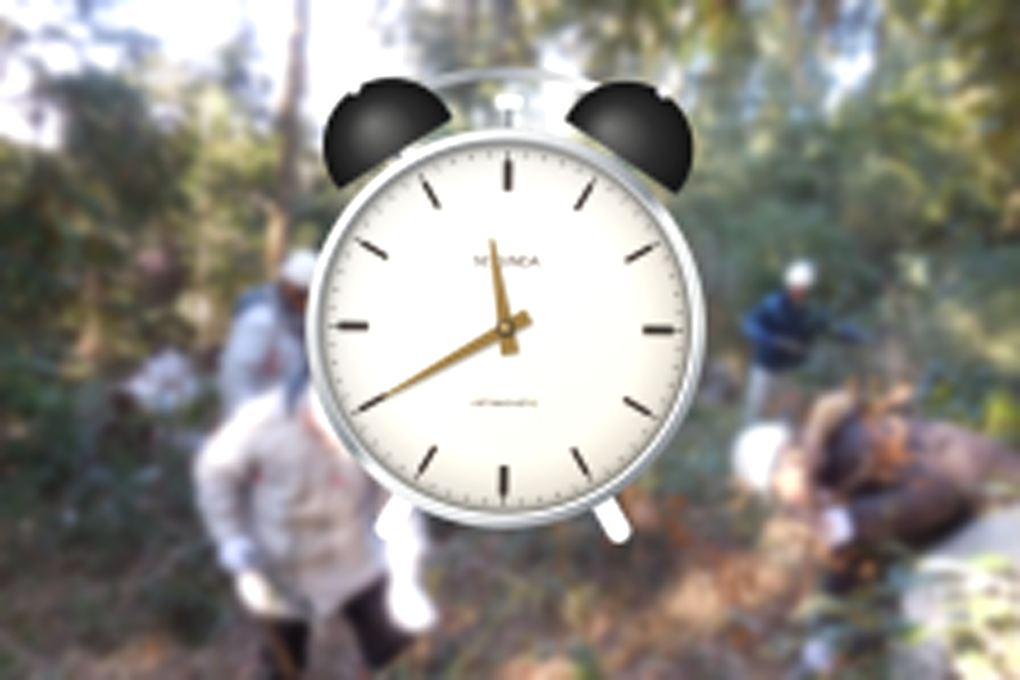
11:40
